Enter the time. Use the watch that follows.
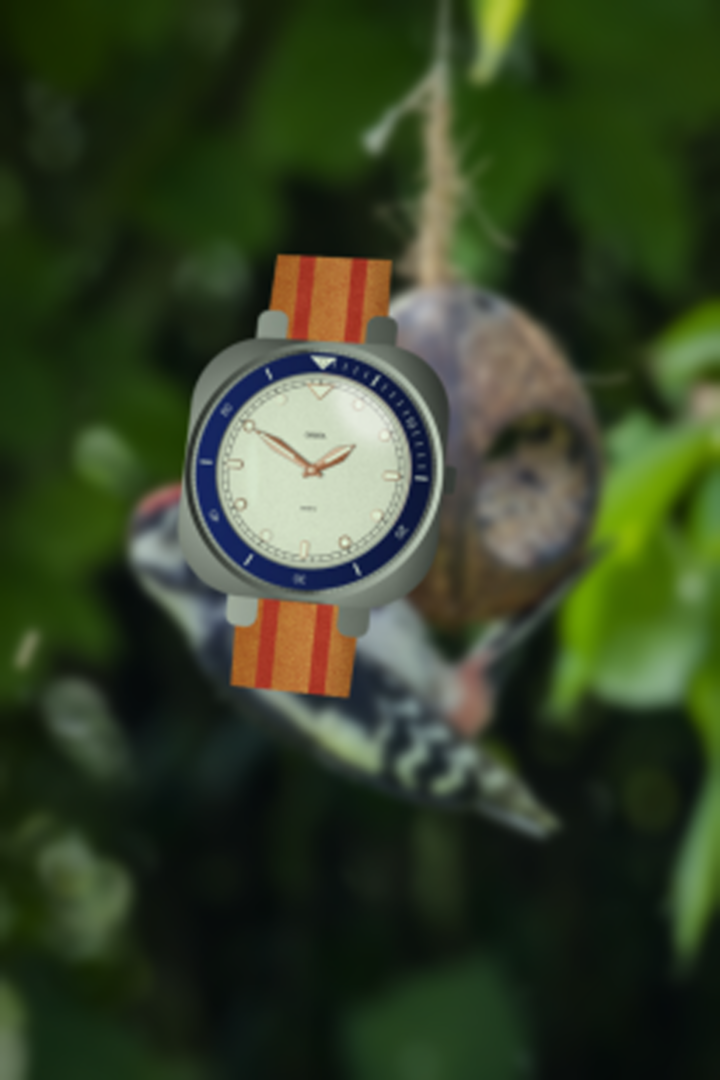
1:50
